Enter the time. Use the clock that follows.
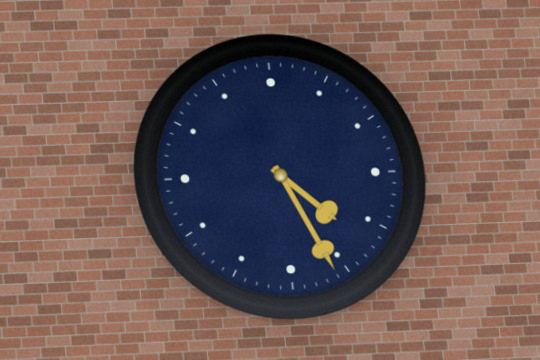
4:26
